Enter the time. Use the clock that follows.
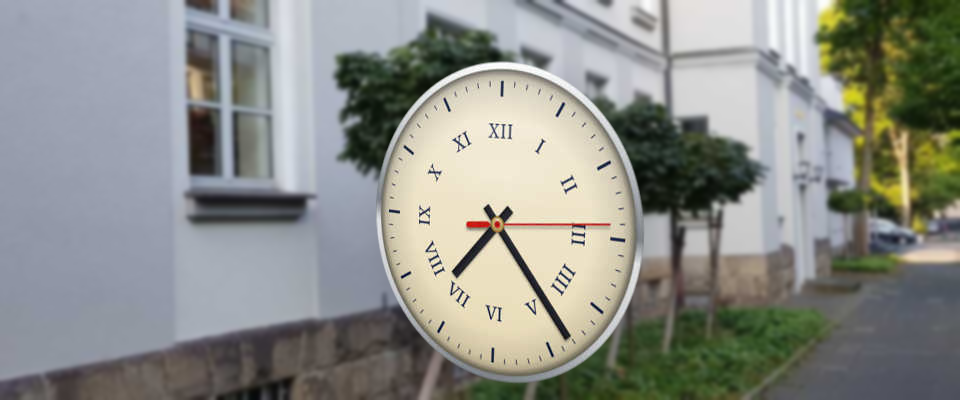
7:23:14
